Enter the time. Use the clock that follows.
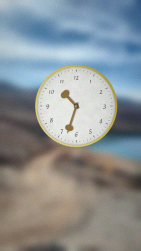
10:33
